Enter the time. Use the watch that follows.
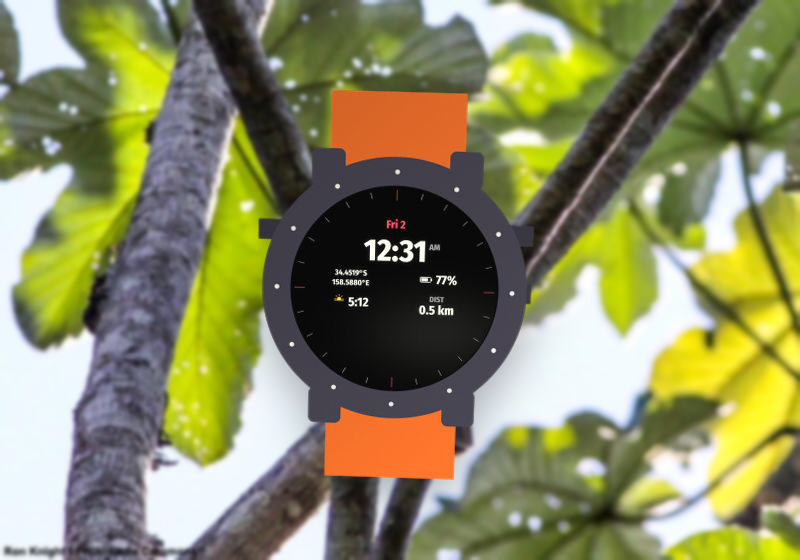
12:31
